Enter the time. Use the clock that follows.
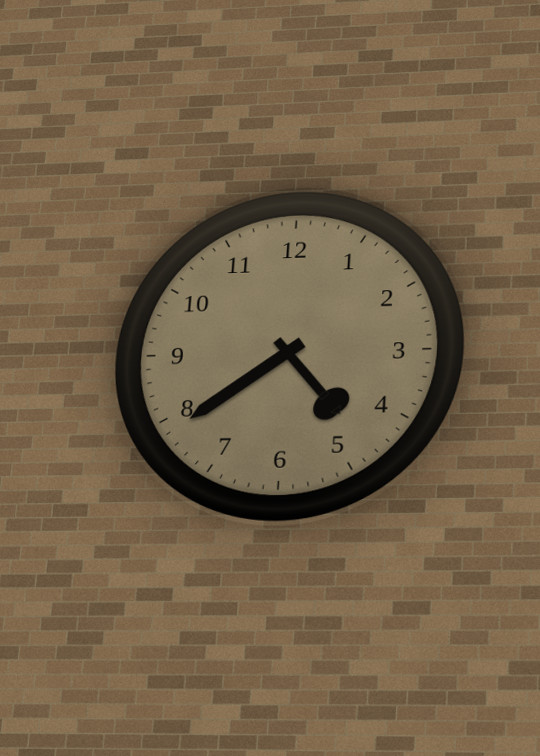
4:39
